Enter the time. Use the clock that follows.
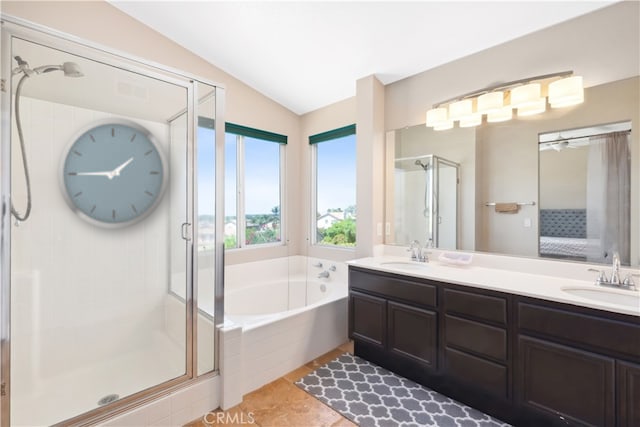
1:45
